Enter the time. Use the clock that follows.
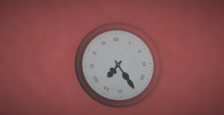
7:25
